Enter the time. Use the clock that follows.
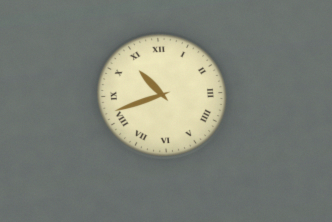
10:42
